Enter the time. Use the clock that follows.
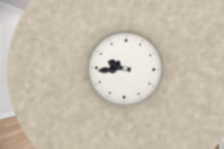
9:44
